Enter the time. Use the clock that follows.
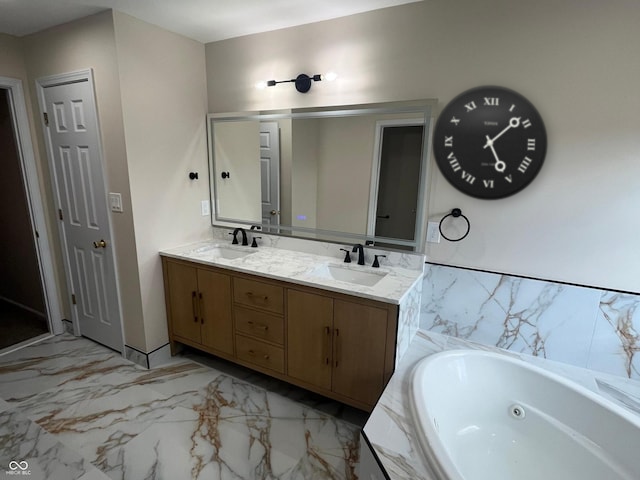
5:08
